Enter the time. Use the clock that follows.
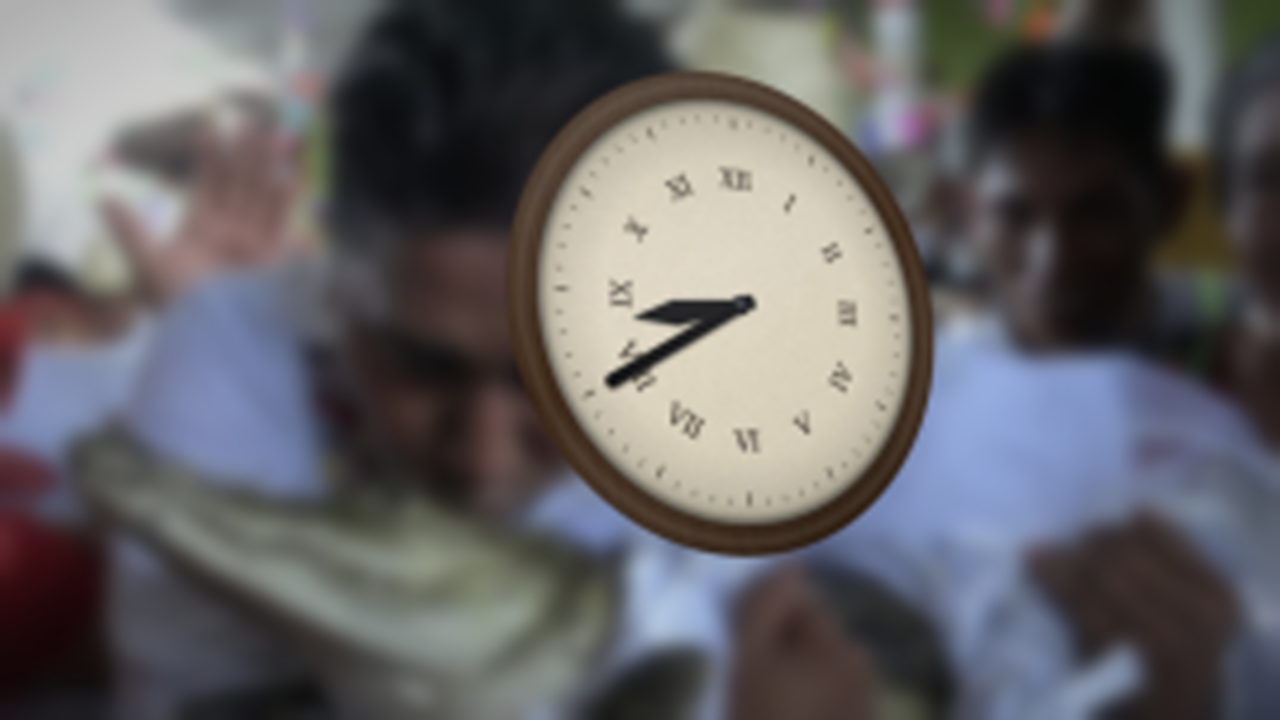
8:40
